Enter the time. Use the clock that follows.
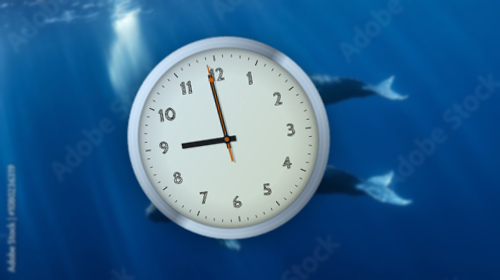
8:58:59
